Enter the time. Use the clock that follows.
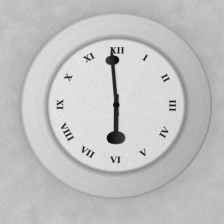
5:59
